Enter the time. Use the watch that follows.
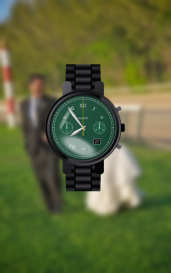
7:54
